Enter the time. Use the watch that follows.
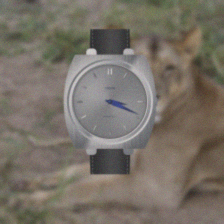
3:19
